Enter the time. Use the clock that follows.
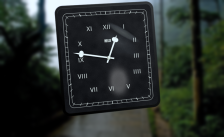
12:47
